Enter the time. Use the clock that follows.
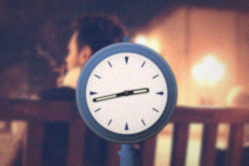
2:43
